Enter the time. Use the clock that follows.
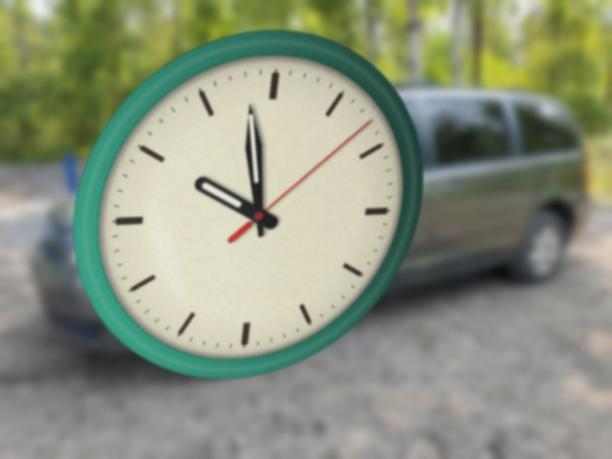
9:58:08
